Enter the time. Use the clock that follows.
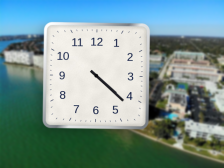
4:22
